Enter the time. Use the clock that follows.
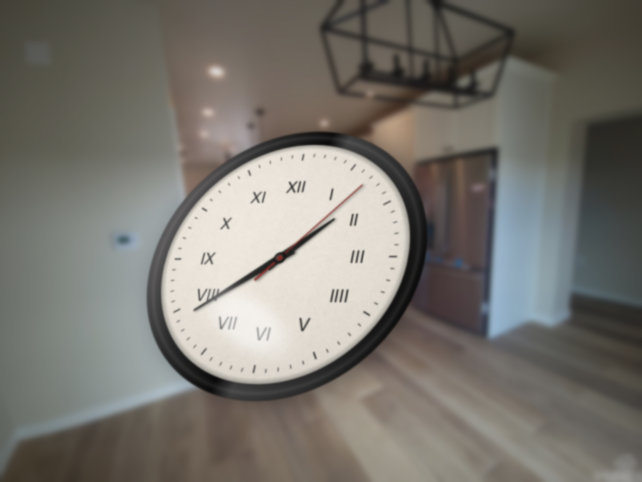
1:39:07
